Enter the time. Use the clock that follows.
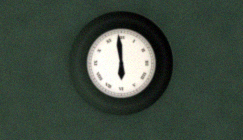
5:59
